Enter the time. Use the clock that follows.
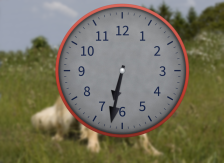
6:32
